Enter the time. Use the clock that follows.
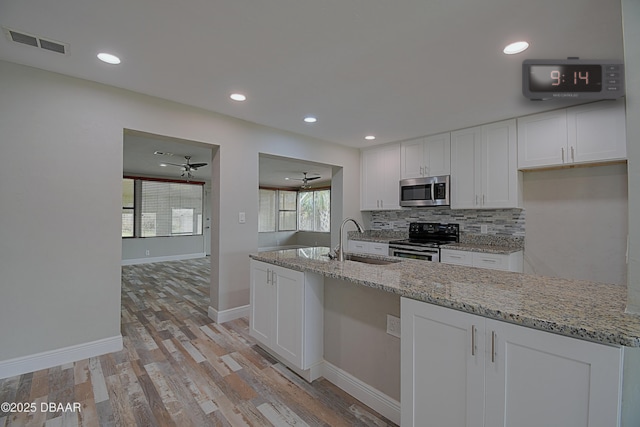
9:14
